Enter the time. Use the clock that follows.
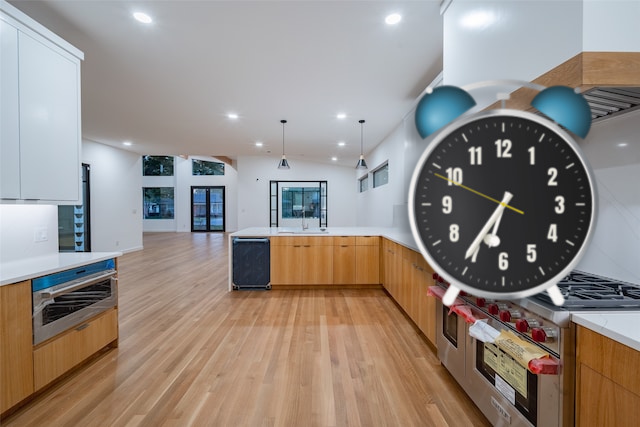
6:35:49
